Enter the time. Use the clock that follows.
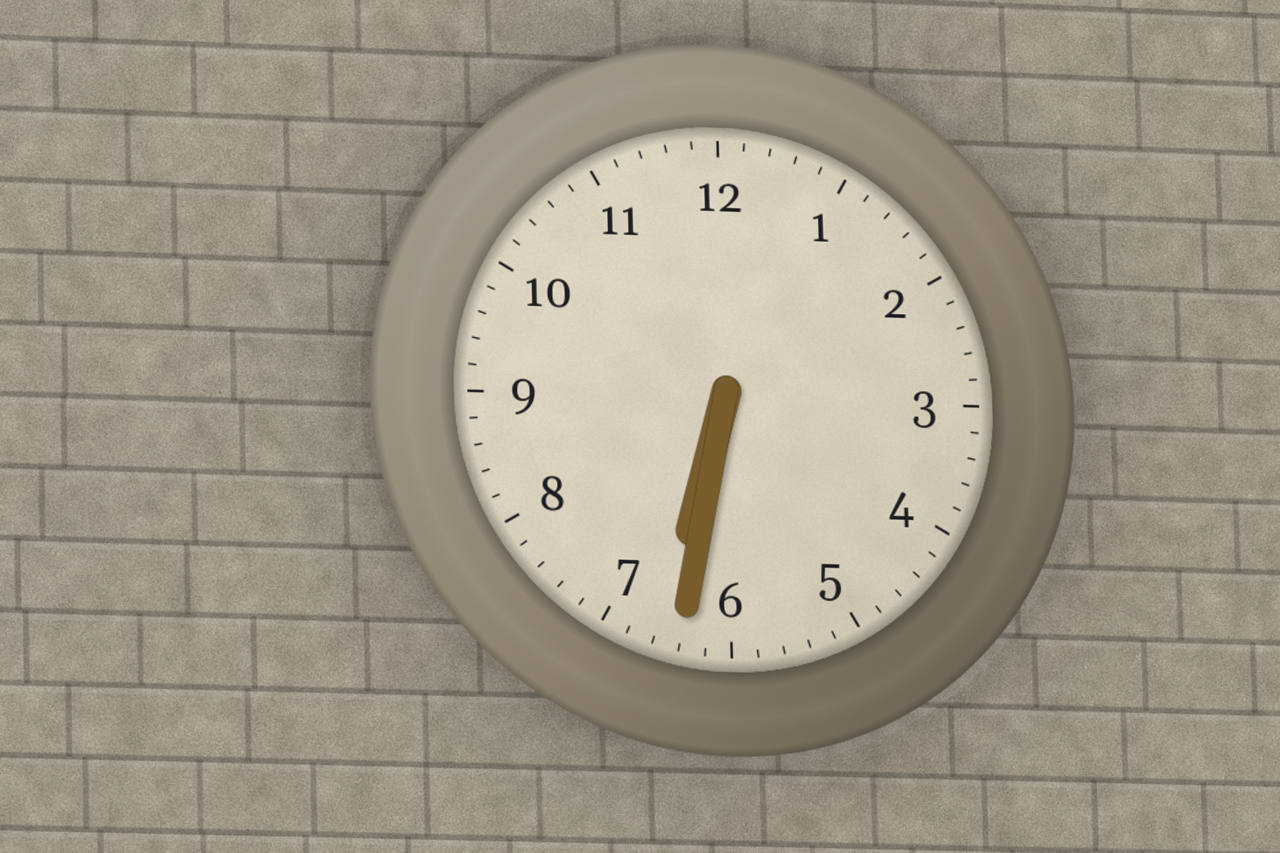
6:32
